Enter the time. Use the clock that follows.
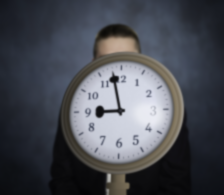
8:58
